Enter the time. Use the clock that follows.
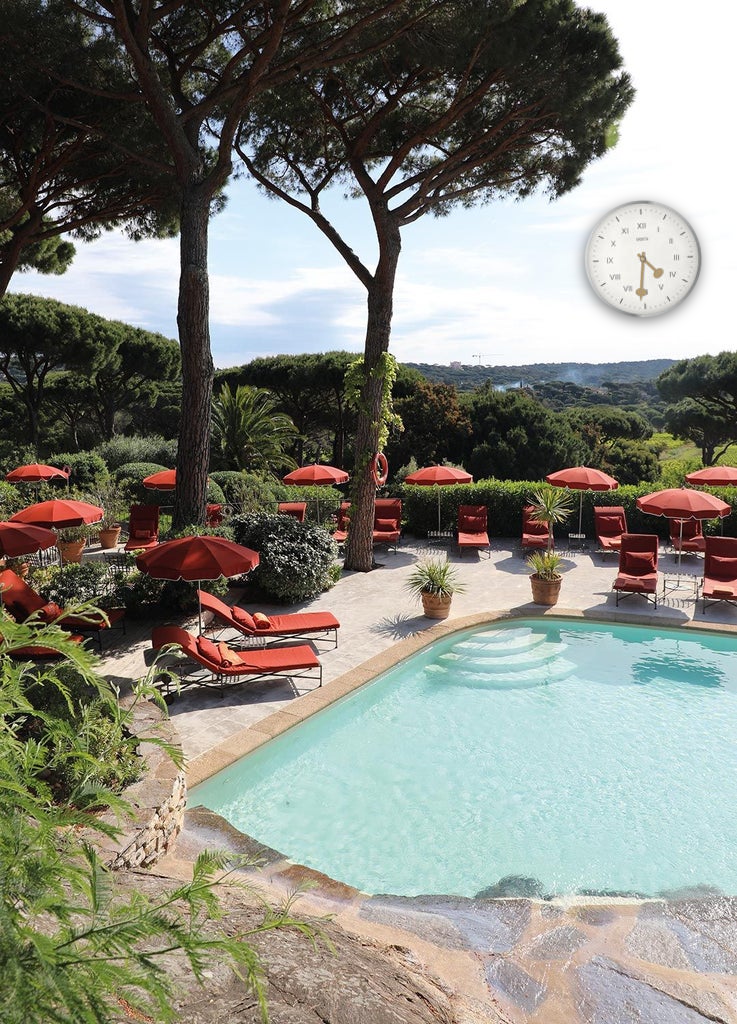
4:31
